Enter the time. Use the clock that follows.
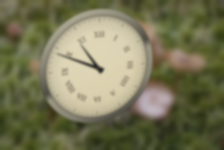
10:49
